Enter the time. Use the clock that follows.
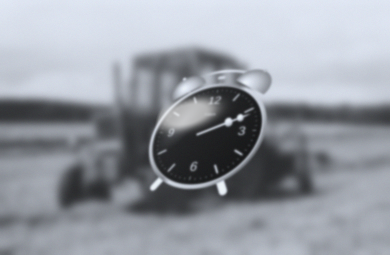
2:11
